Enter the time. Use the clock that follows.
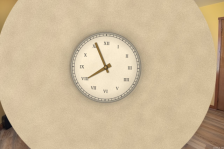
7:56
